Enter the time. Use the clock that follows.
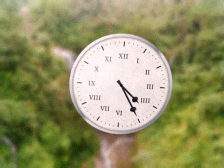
4:25
